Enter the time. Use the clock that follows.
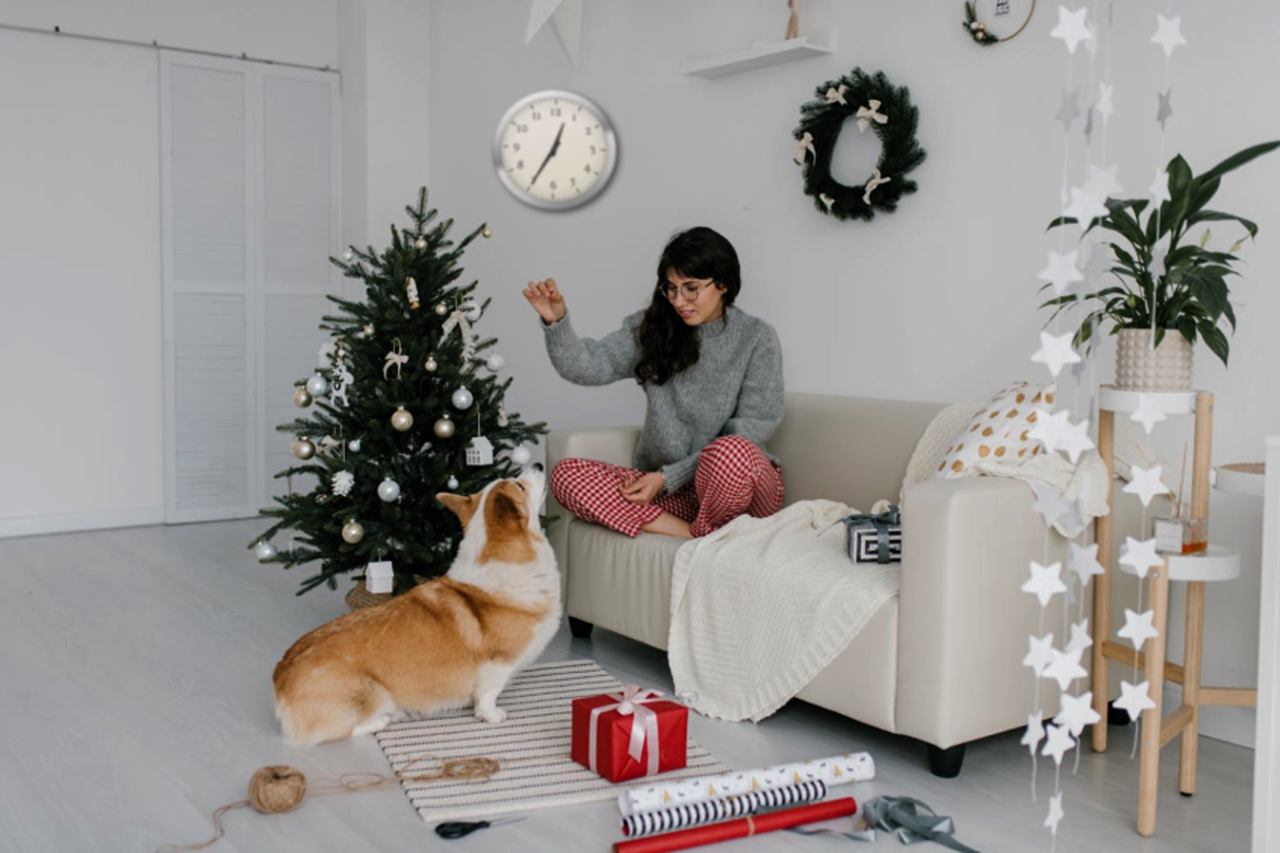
12:35
